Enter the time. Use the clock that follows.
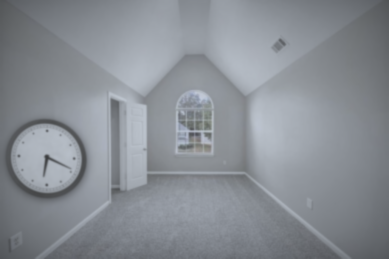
6:19
